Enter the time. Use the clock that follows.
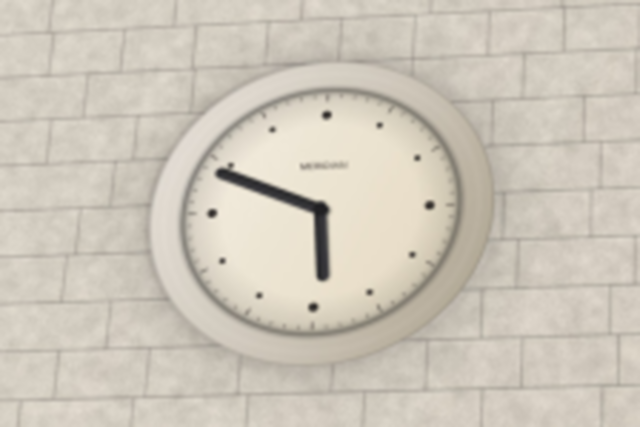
5:49
